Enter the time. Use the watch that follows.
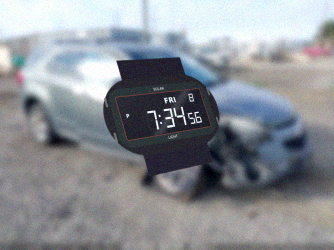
7:34:56
